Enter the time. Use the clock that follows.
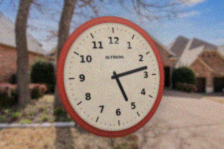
5:13
